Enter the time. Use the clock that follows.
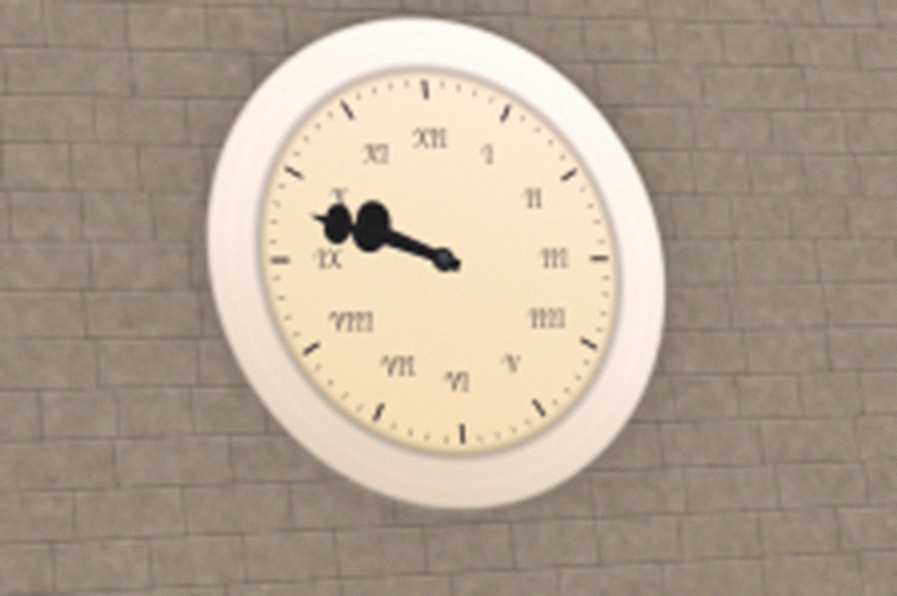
9:48
